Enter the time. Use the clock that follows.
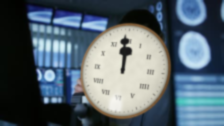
11:59
